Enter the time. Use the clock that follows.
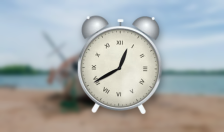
12:40
